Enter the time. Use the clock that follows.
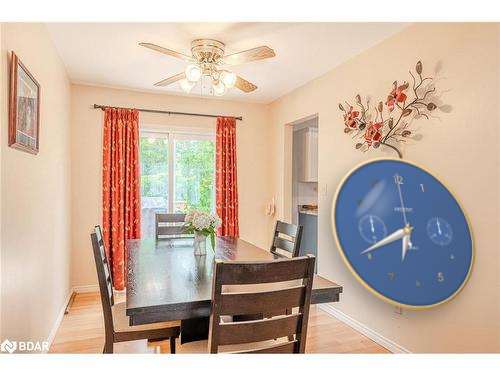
6:41
